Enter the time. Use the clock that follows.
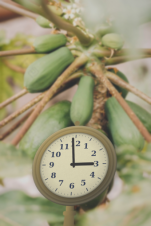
2:59
